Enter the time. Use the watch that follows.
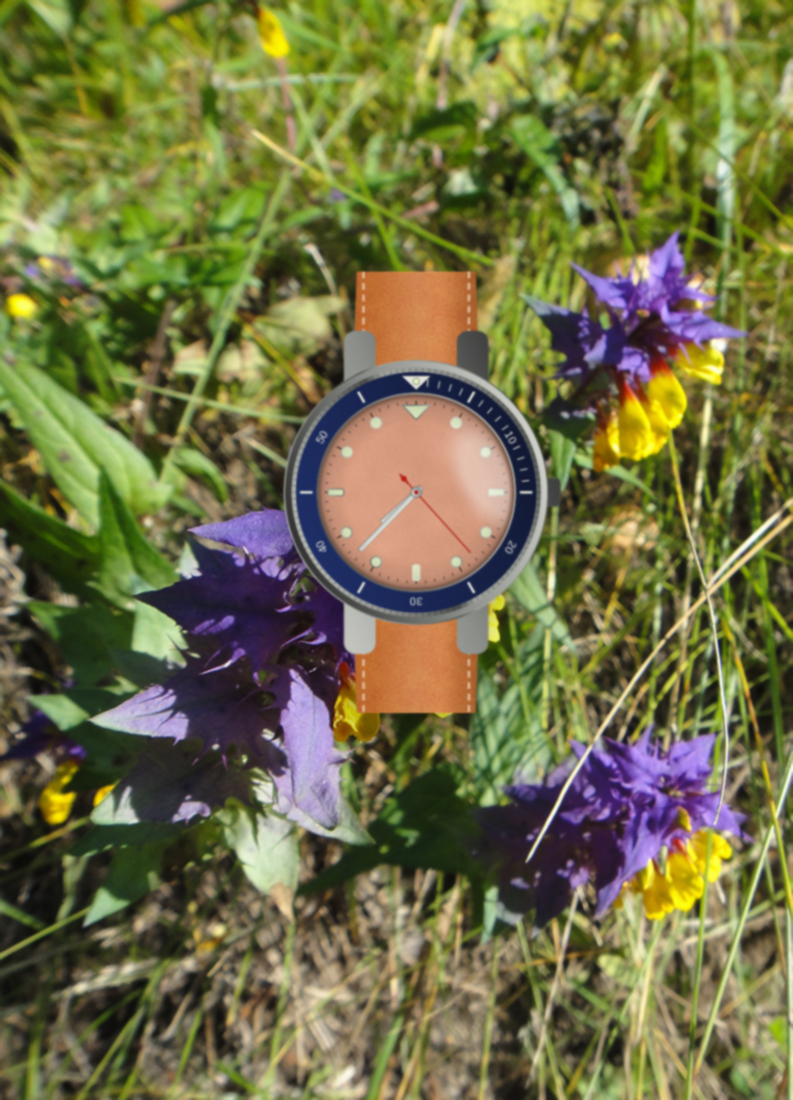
7:37:23
